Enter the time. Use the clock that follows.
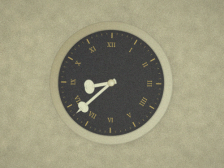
8:38
